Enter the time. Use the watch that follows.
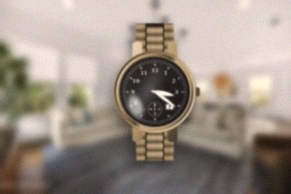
3:21
